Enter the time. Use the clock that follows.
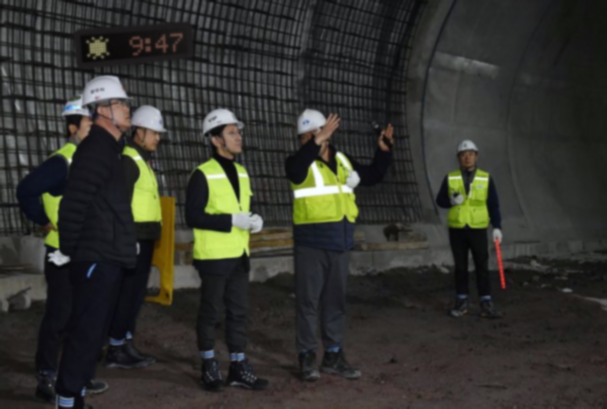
9:47
